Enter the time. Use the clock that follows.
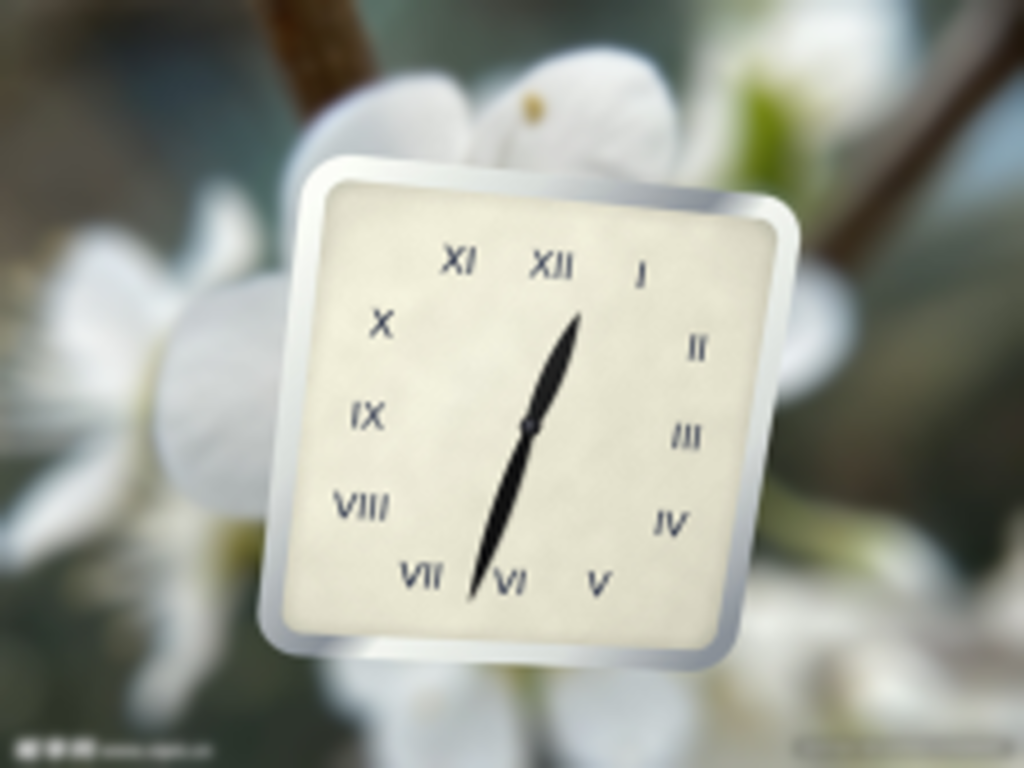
12:32
